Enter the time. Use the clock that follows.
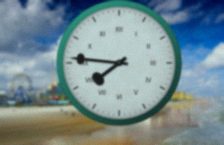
7:46
